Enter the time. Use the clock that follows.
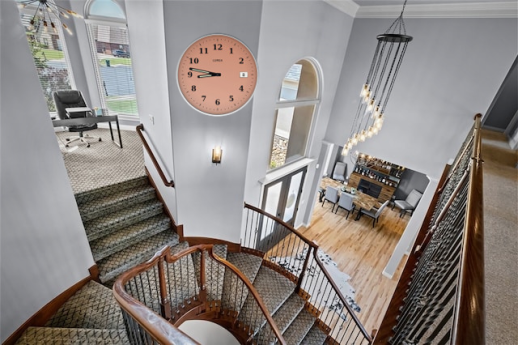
8:47
